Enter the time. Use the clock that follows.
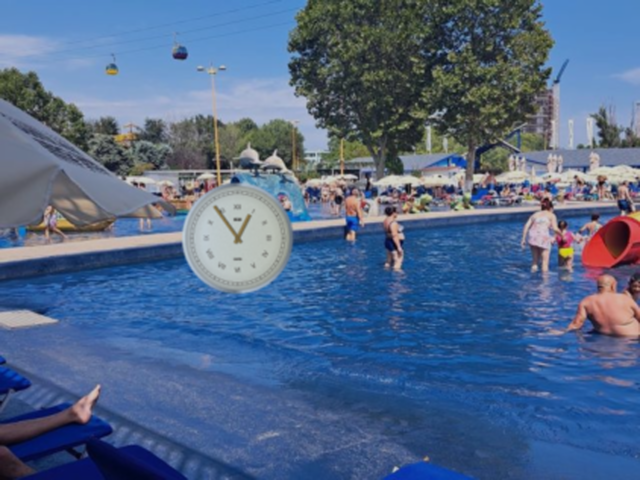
12:54
